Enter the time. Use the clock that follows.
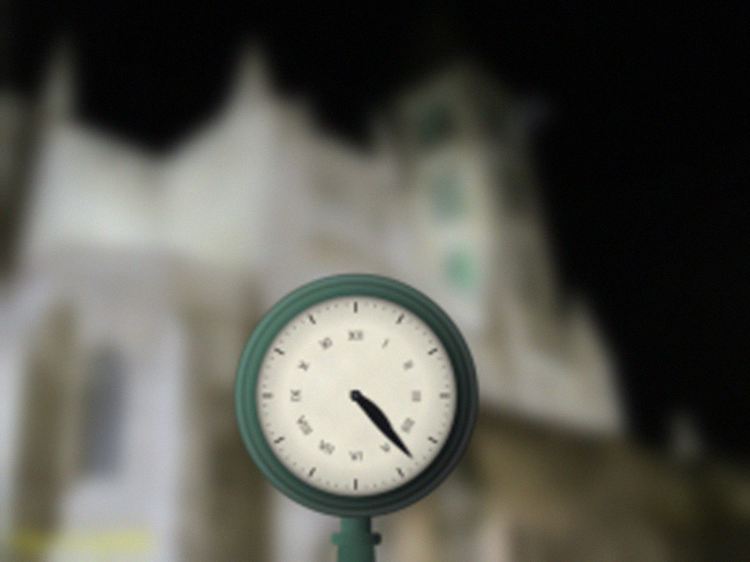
4:23
